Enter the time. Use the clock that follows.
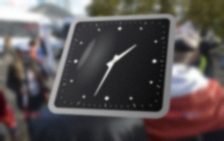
1:33
